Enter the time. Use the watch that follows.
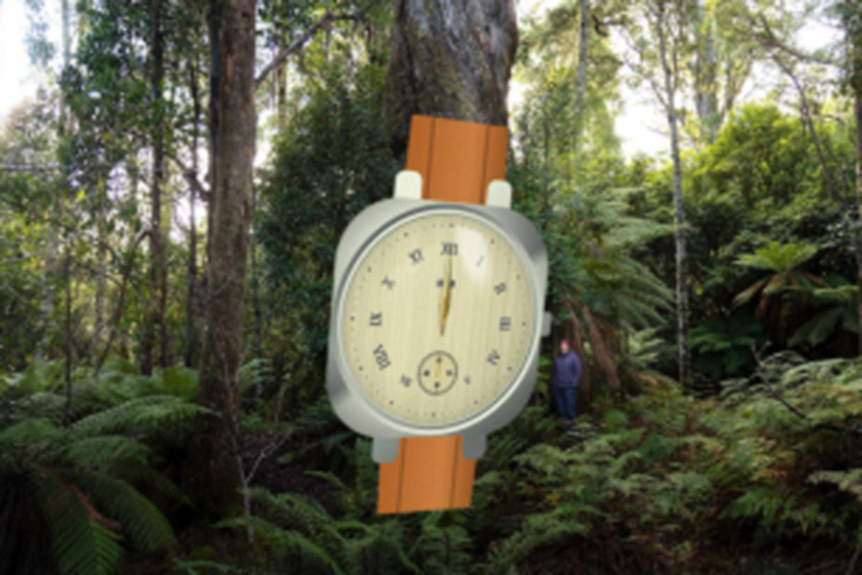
12:00
